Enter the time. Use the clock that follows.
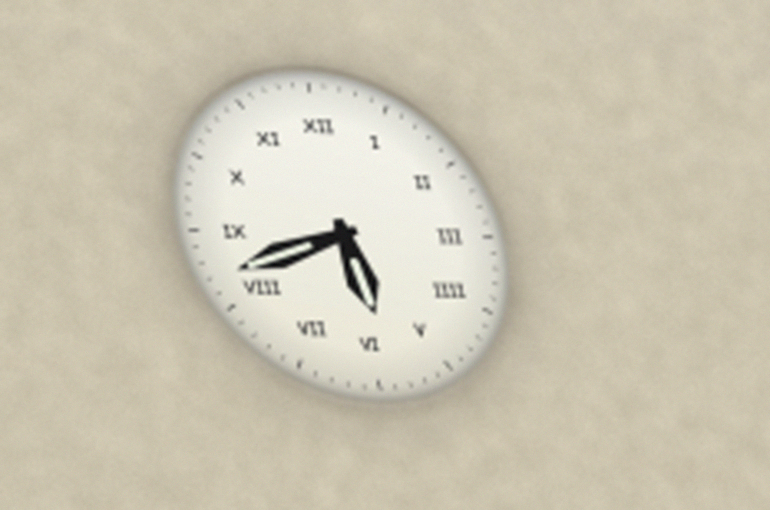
5:42
